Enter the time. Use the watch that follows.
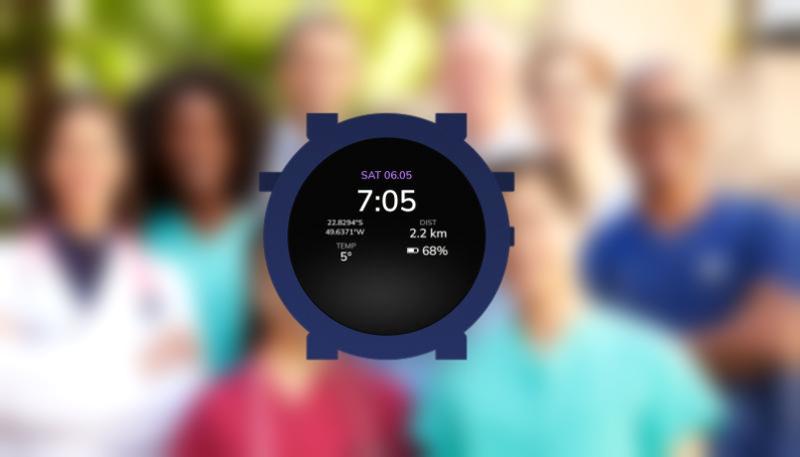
7:05
